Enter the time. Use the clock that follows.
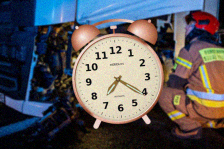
7:21
